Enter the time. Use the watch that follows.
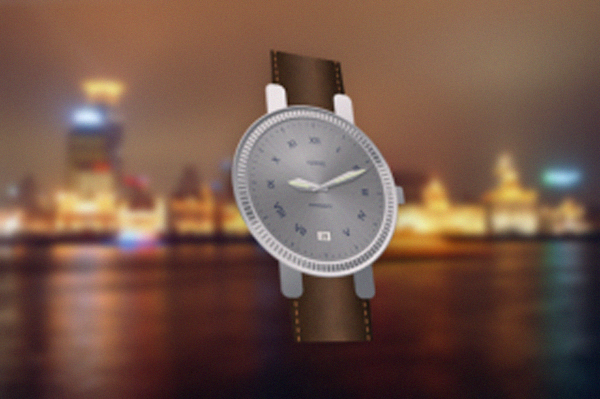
9:11
